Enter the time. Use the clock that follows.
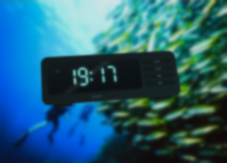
19:17
